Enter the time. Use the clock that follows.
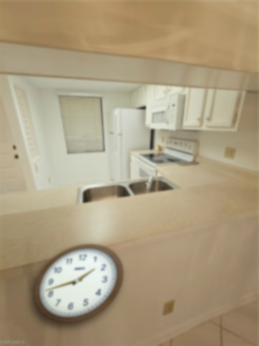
1:42
